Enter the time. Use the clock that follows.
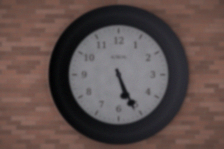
5:26
